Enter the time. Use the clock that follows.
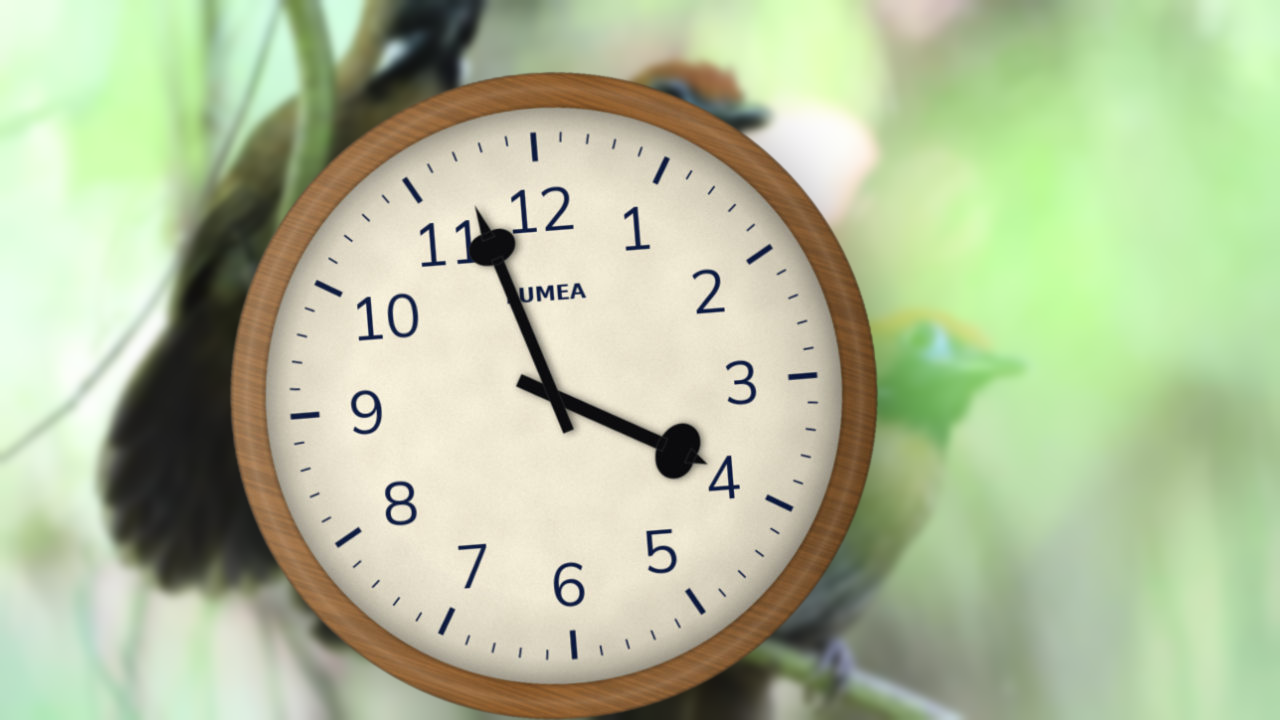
3:57
